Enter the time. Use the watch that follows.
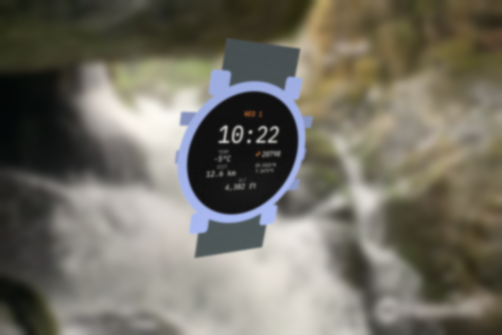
10:22
